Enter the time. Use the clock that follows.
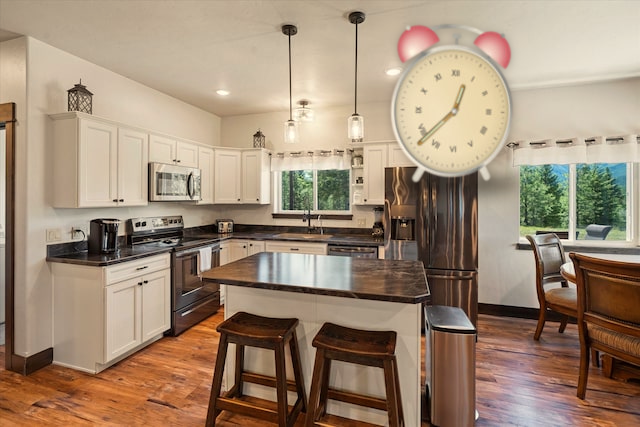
12:38
